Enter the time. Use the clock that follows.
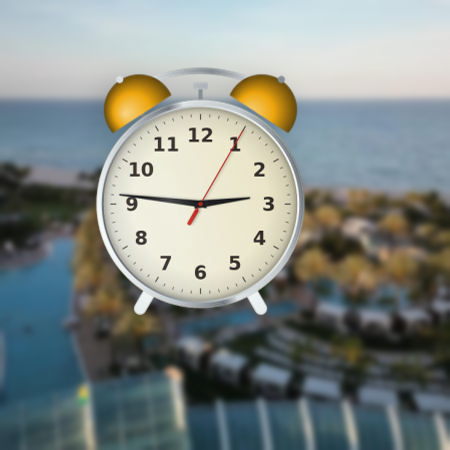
2:46:05
